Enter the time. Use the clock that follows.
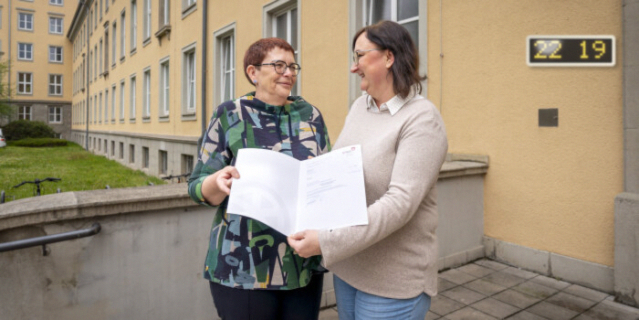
22:19
